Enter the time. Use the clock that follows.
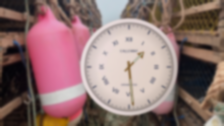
1:29
